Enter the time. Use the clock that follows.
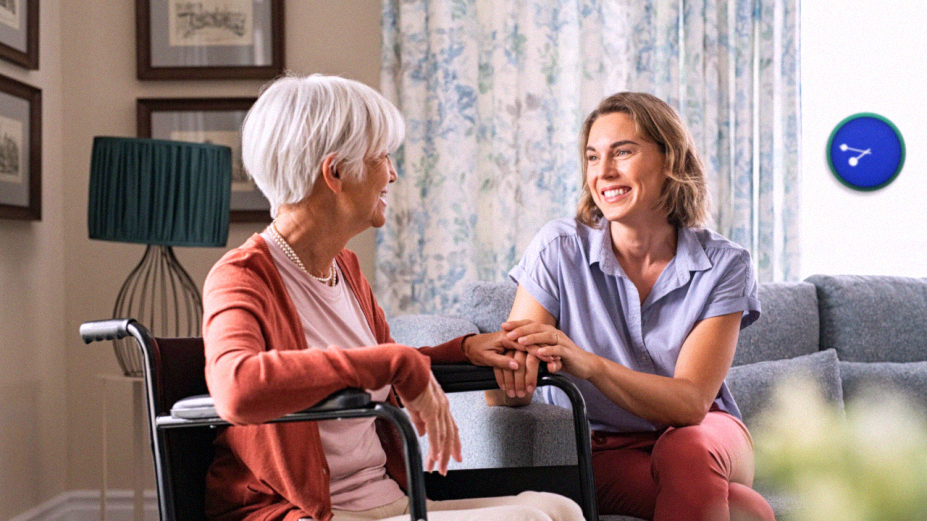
7:47
